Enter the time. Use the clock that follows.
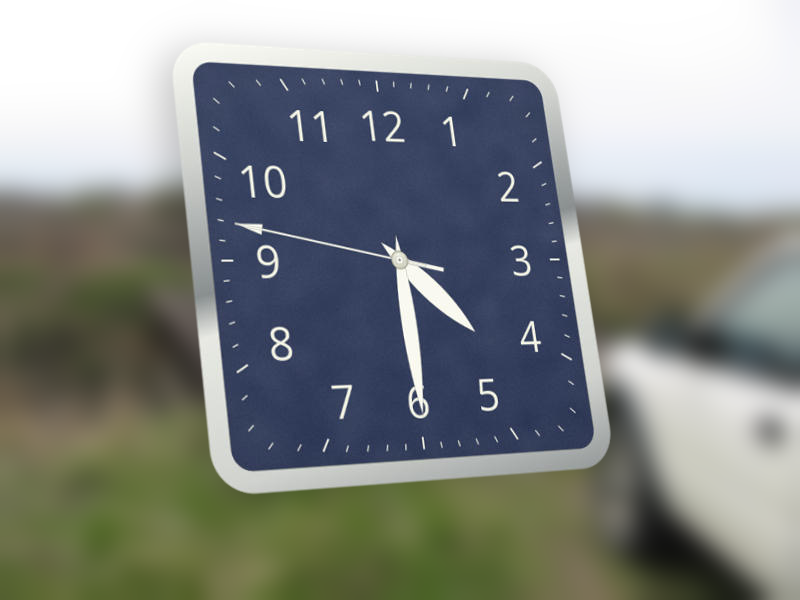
4:29:47
